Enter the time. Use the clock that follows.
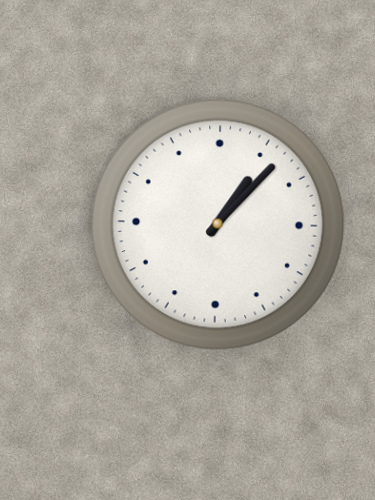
1:07
